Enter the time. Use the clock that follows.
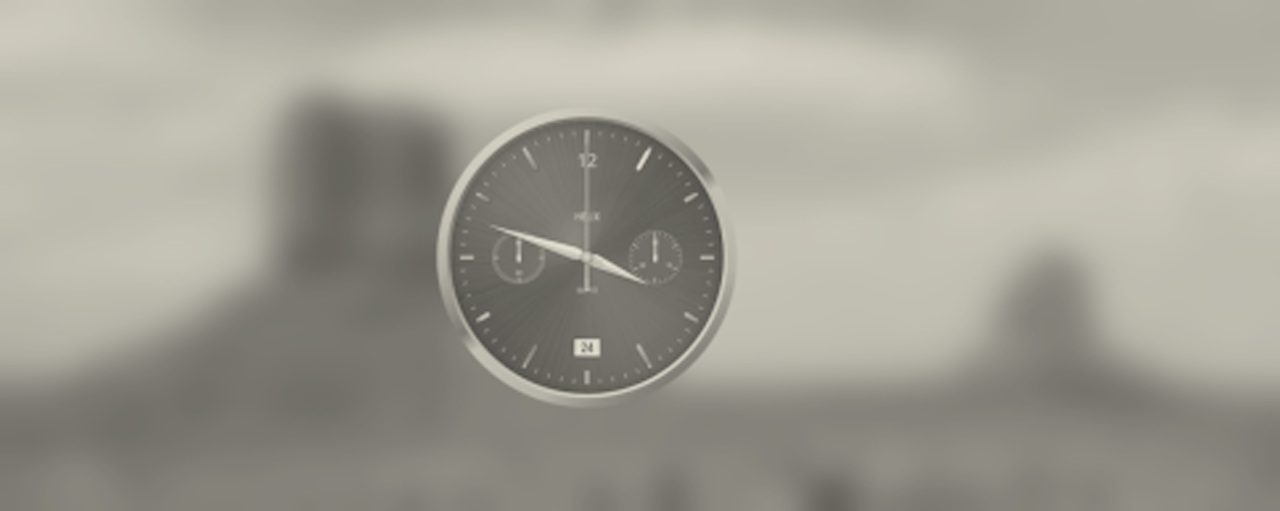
3:48
